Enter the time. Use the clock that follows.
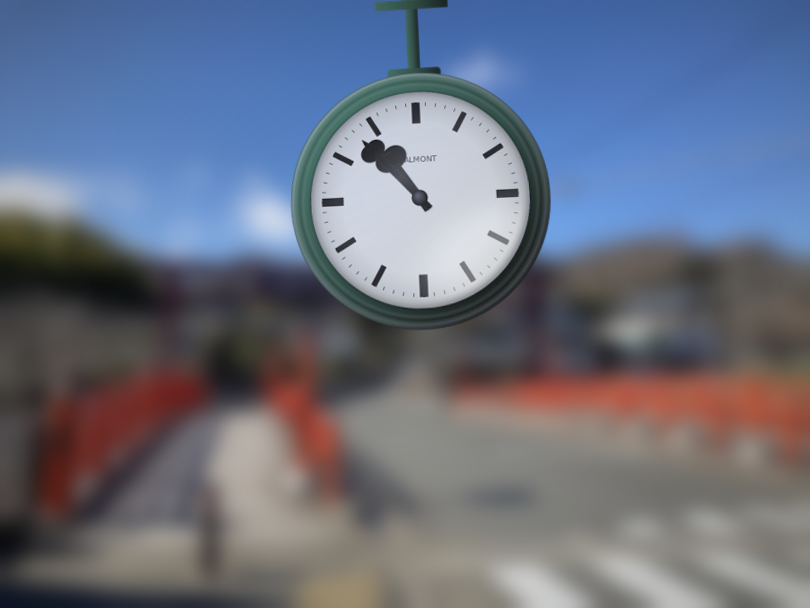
10:53
